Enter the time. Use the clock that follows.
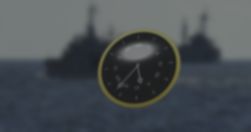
5:37
